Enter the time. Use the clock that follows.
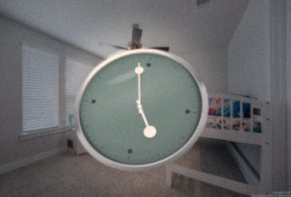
4:58
